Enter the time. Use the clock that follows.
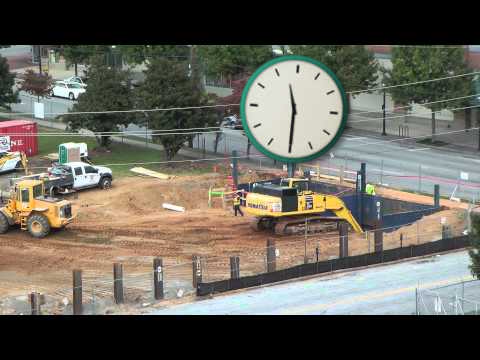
11:30
